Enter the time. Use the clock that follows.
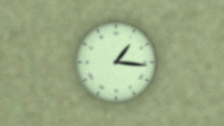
1:16
